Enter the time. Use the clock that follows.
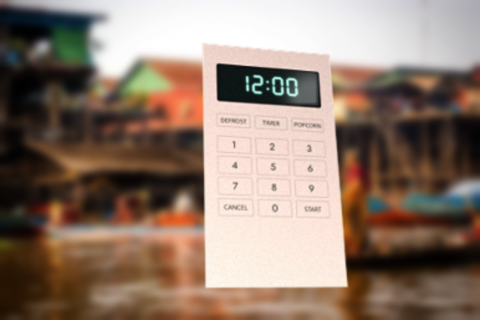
12:00
